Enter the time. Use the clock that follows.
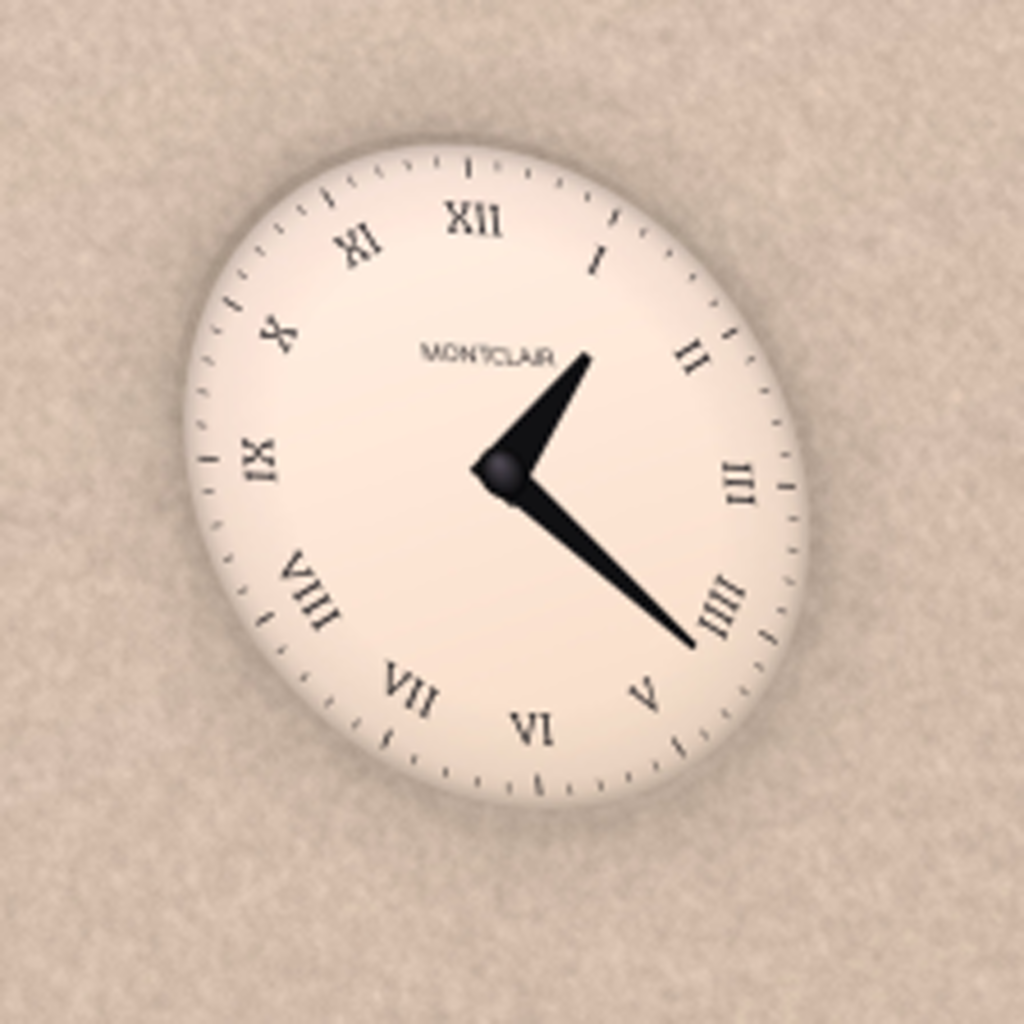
1:22
